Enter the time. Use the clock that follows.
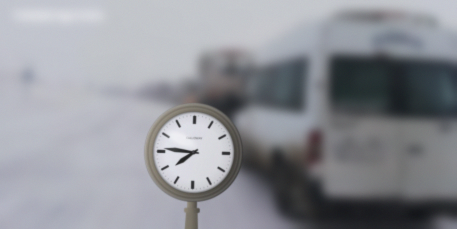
7:46
